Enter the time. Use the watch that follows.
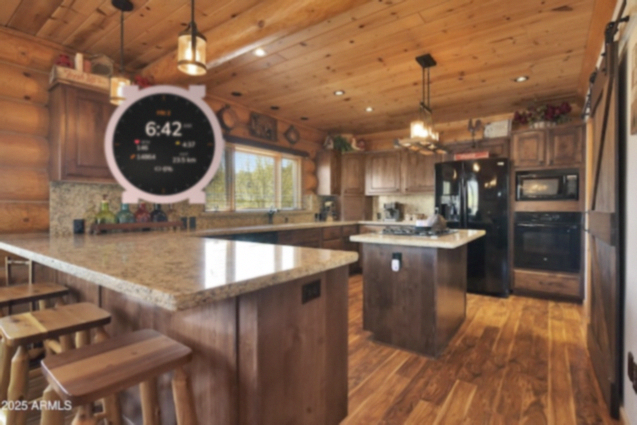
6:42
